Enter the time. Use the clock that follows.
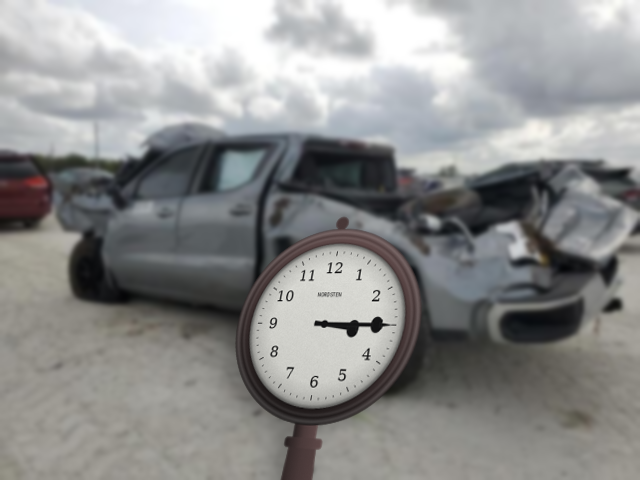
3:15
